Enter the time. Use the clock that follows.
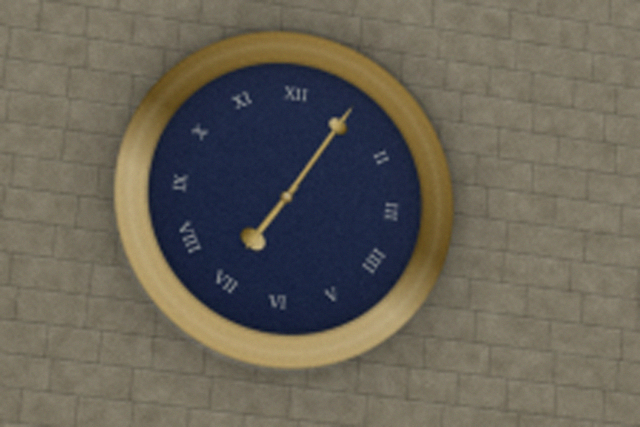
7:05
